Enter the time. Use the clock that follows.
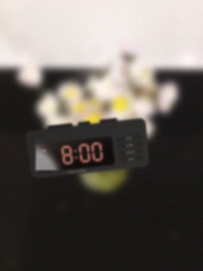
8:00
